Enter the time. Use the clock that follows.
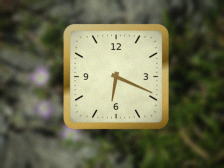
6:19
